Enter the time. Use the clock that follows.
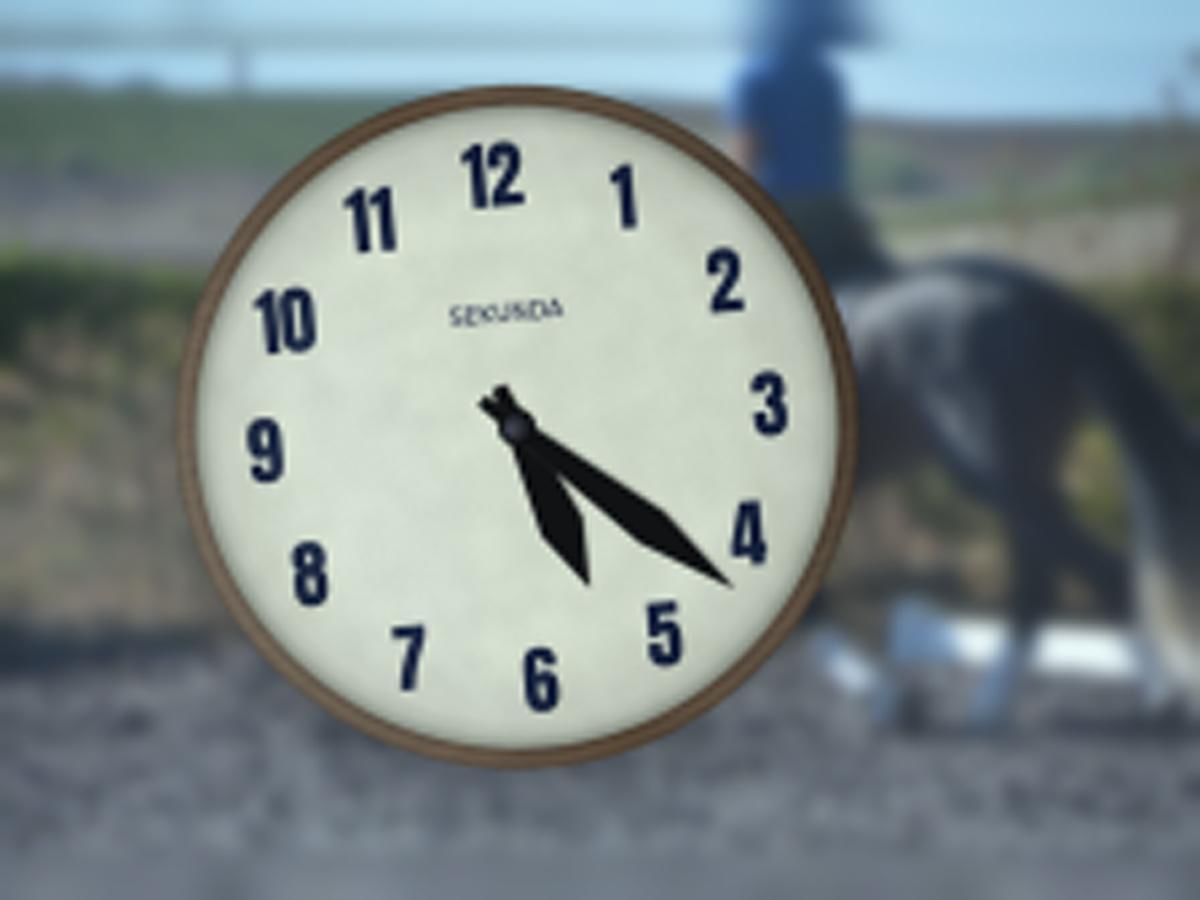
5:22
